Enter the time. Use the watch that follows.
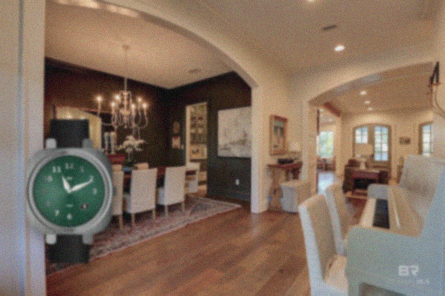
11:11
